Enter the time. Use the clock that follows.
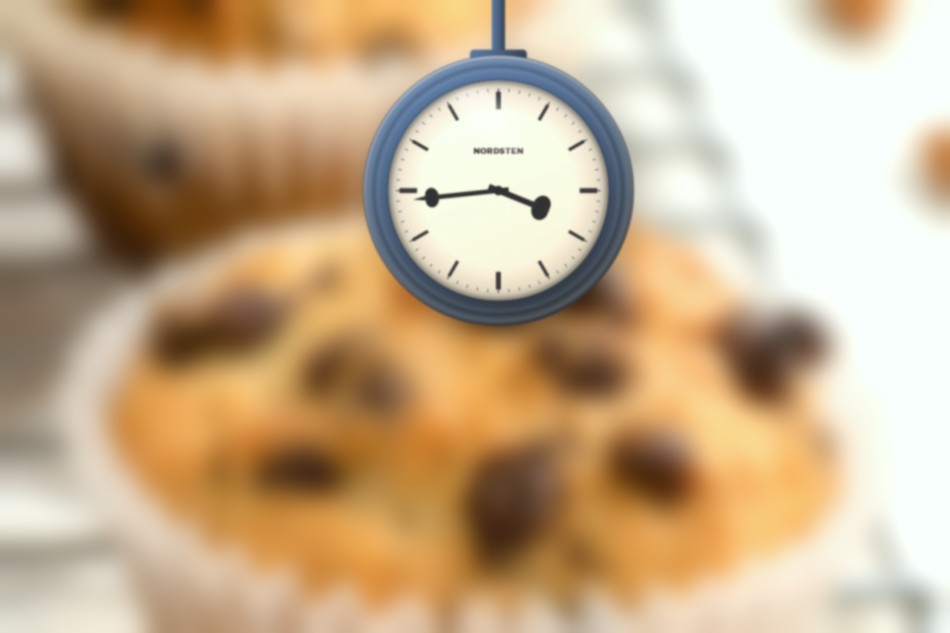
3:44
